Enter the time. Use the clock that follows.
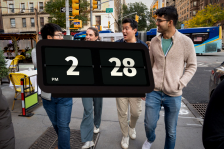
2:28
